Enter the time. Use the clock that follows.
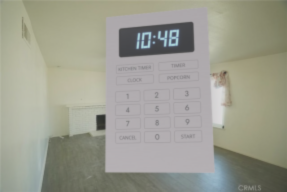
10:48
